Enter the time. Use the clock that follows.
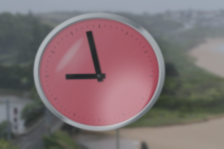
8:58
